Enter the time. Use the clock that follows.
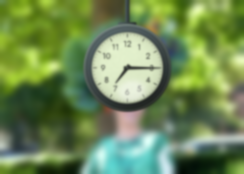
7:15
